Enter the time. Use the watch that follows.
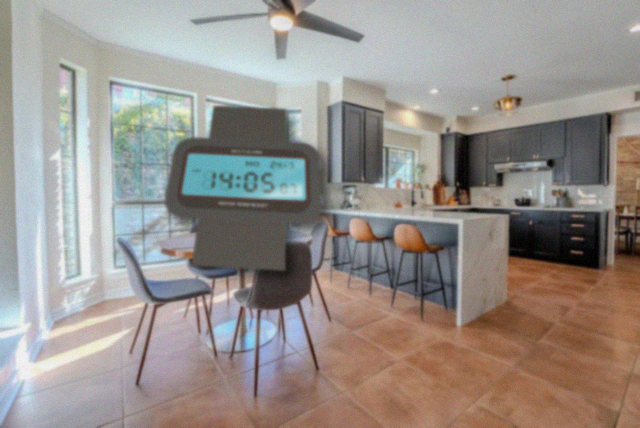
14:05
